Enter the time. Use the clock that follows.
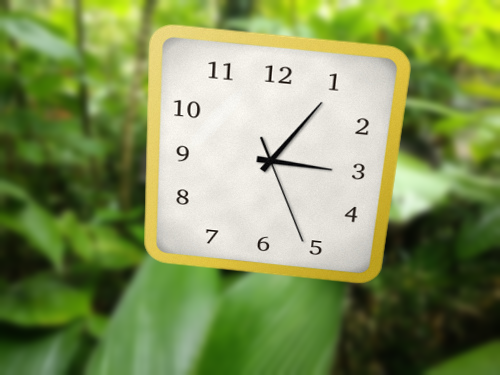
3:05:26
